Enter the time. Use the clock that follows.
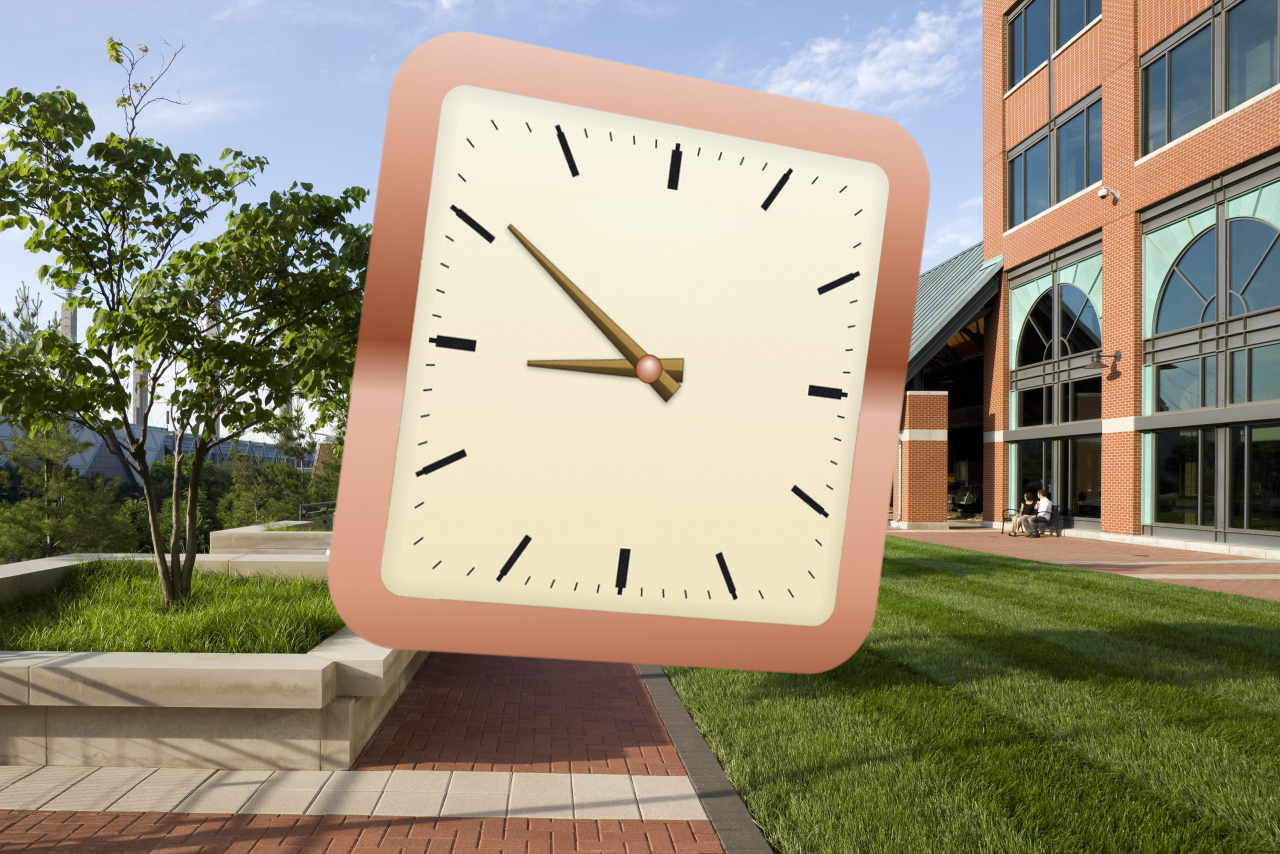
8:51
